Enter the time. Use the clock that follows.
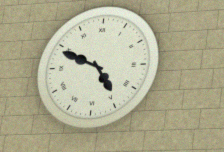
4:49
